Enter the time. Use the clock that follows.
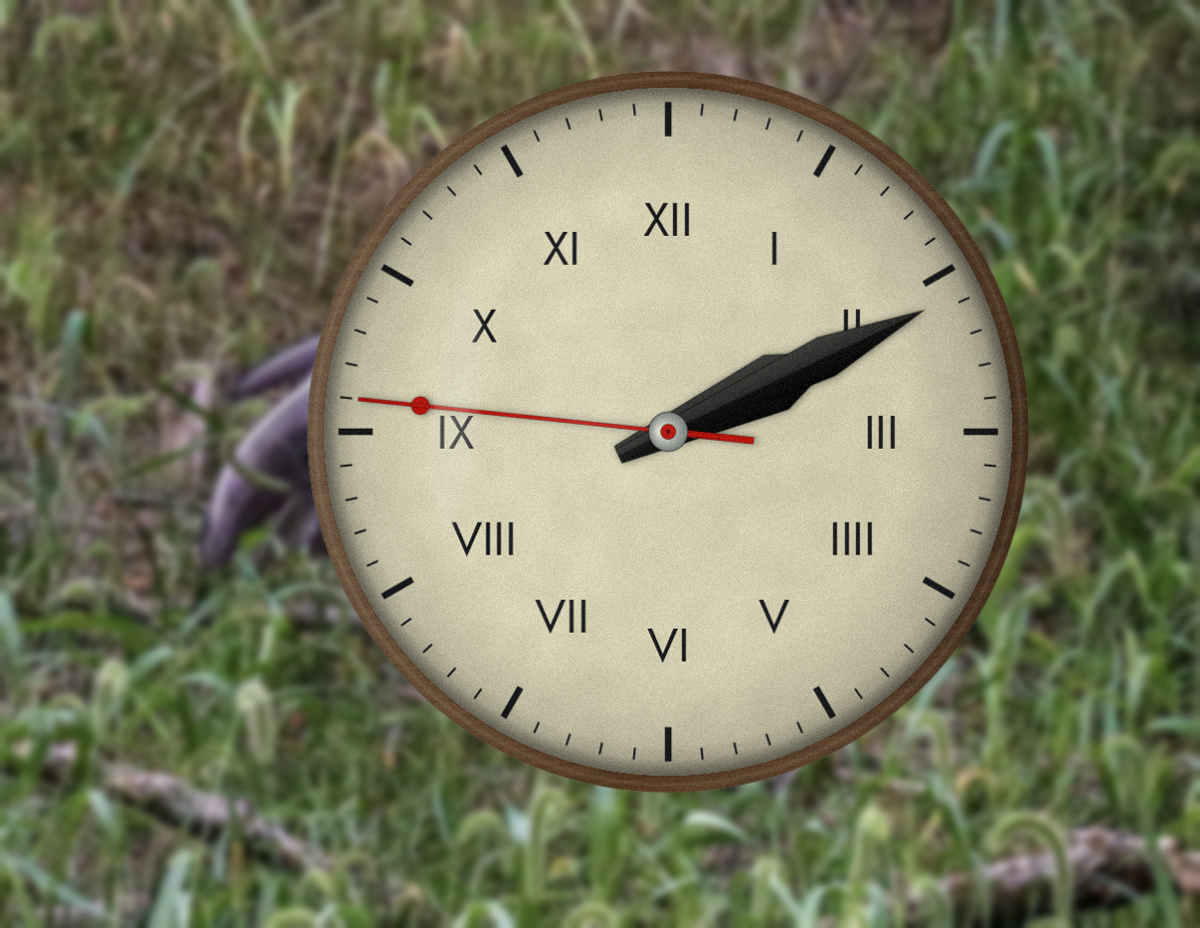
2:10:46
